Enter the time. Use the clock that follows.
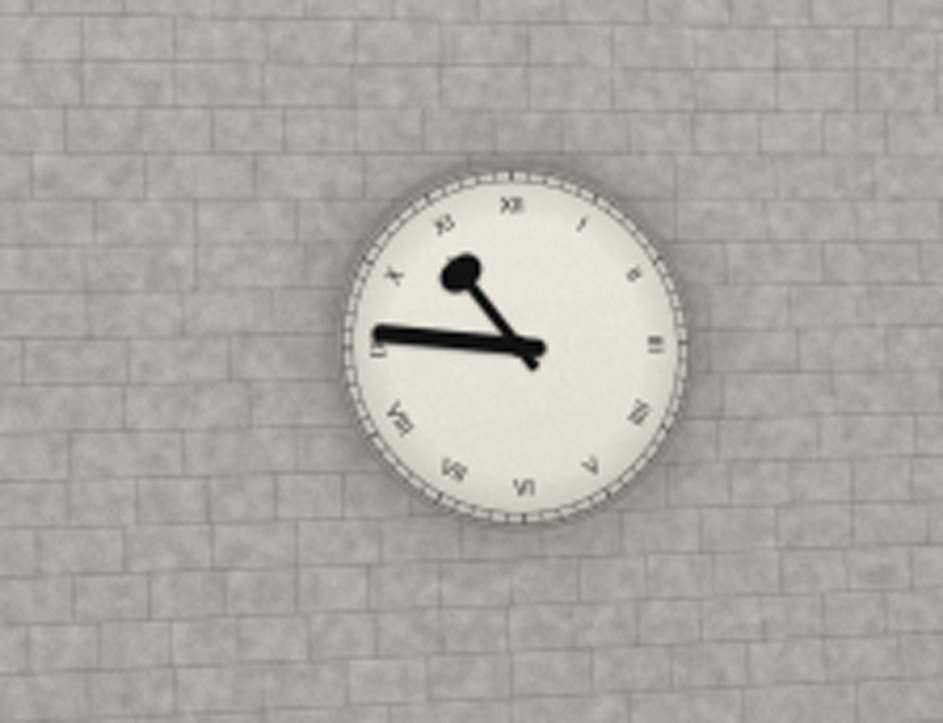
10:46
